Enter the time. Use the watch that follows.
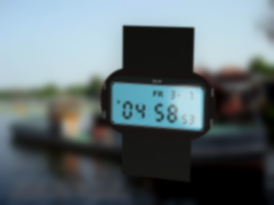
4:58
